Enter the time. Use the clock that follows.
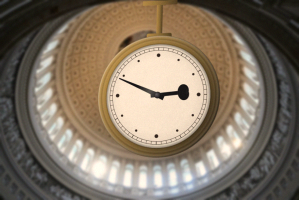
2:49
